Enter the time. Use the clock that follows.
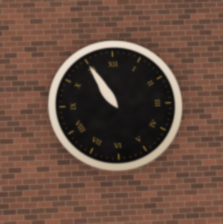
10:55
